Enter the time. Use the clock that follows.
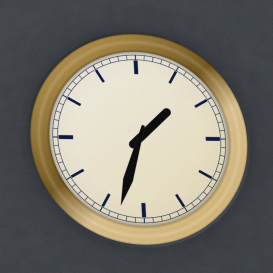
1:33
